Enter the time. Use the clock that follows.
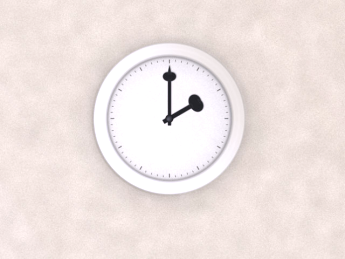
2:00
